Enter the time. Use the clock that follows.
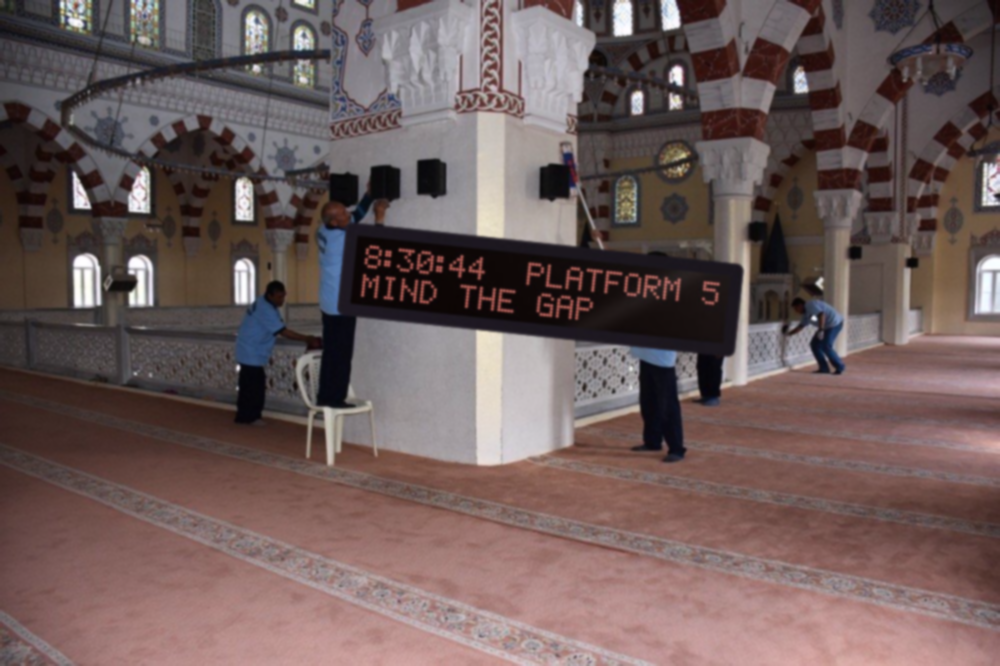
8:30:44
